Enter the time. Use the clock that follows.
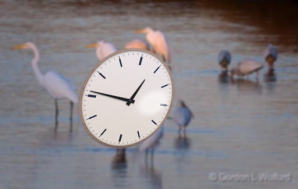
12:46
